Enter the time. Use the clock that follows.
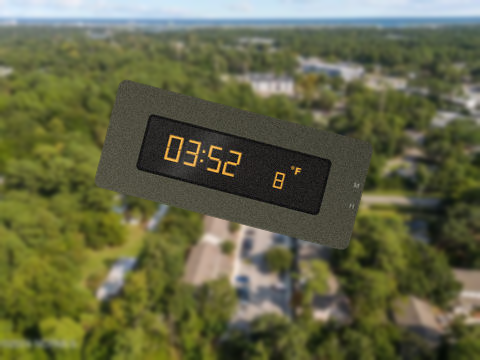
3:52
